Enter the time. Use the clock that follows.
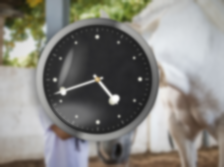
4:42
